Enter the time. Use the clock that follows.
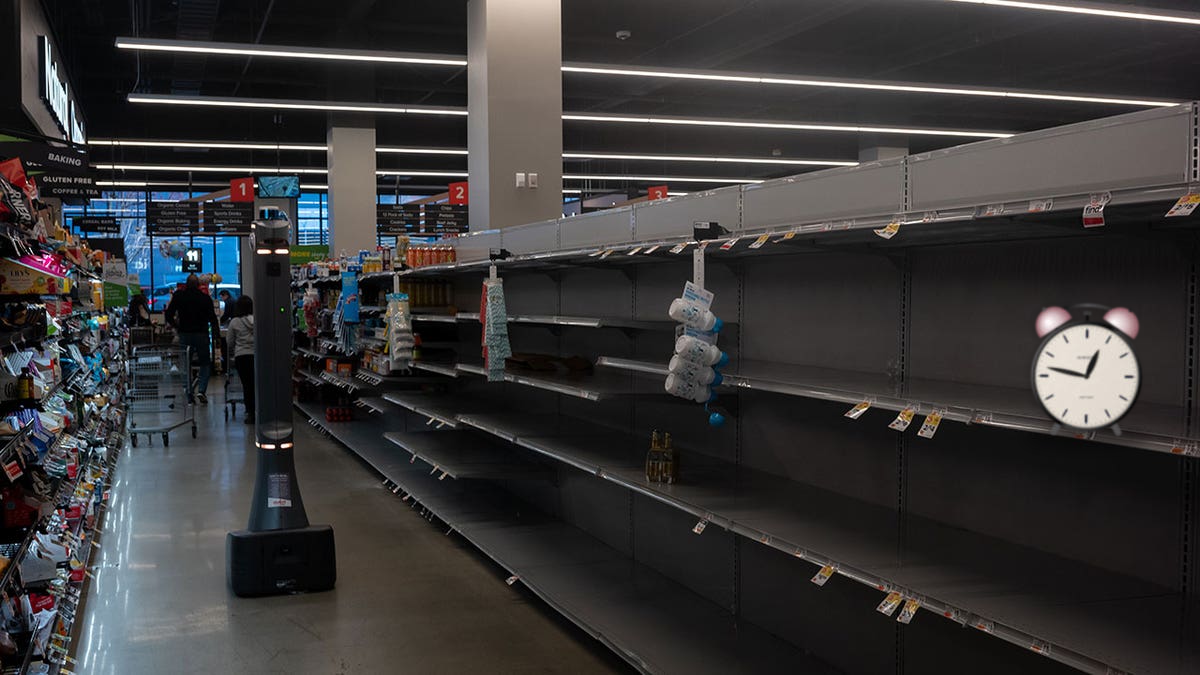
12:47
